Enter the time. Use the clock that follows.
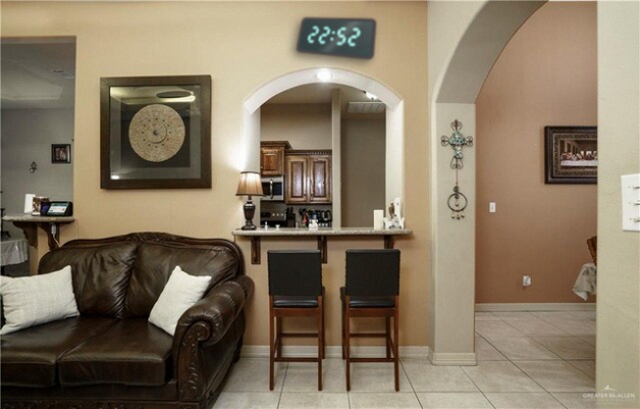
22:52
